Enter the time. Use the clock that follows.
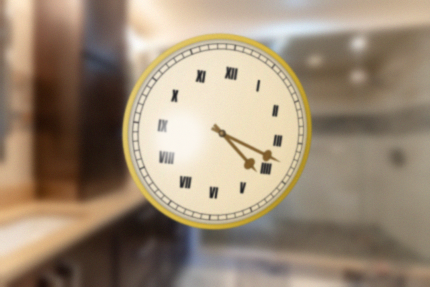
4:18
